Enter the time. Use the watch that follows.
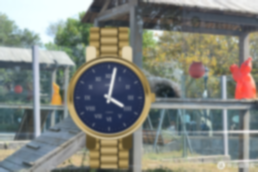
4:02
